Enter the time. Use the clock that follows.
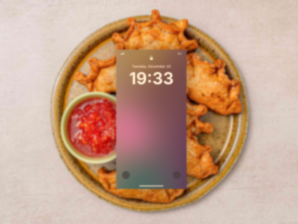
19:33
